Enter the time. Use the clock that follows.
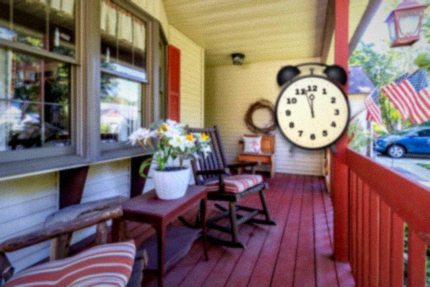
11:57
